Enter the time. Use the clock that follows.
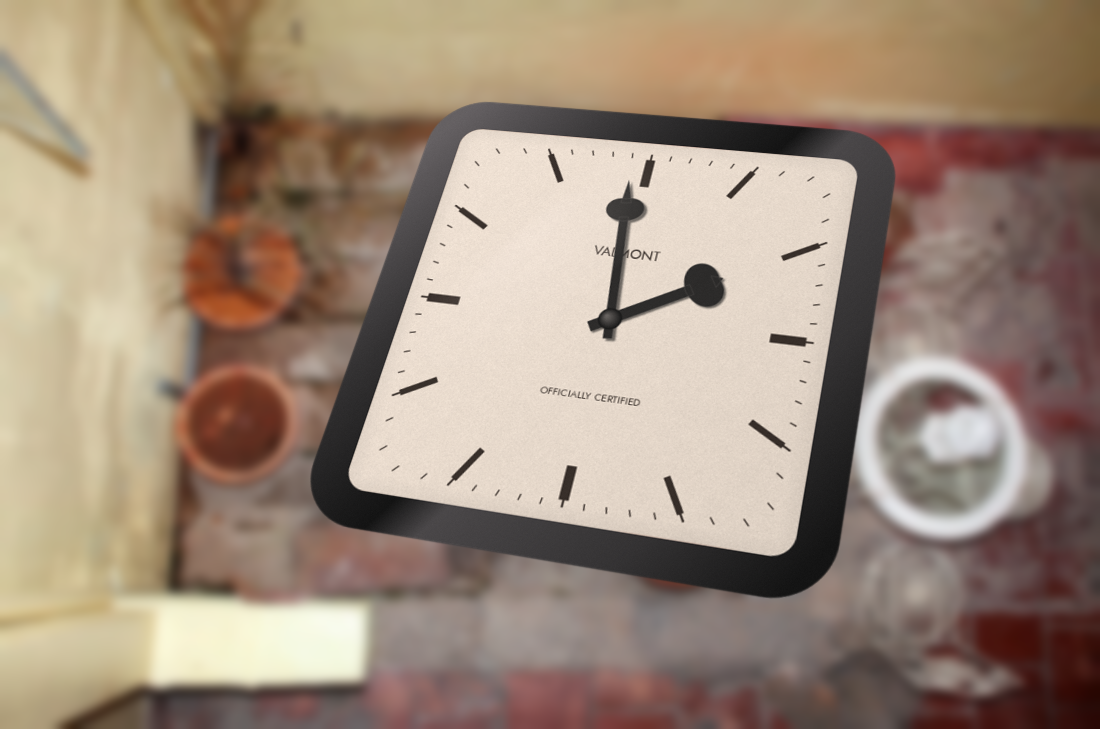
1:59
